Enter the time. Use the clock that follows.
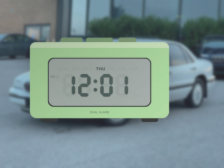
12:01
